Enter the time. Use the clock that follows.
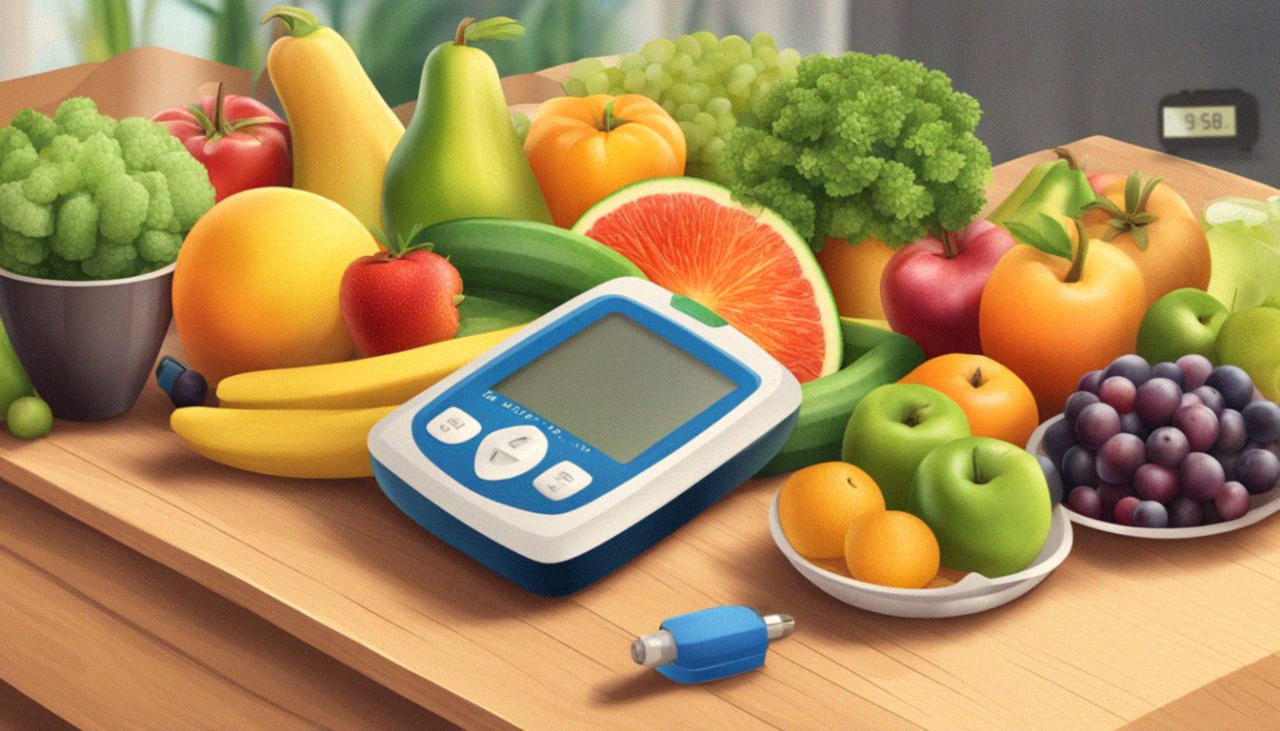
9:58
